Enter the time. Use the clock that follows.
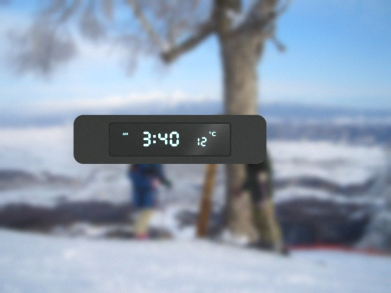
3:40
